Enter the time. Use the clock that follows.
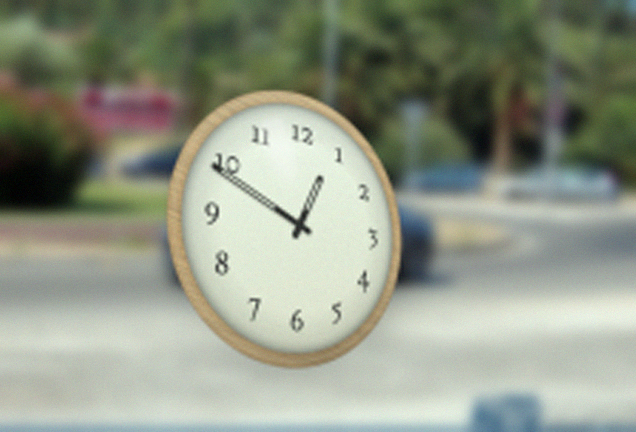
12:49
